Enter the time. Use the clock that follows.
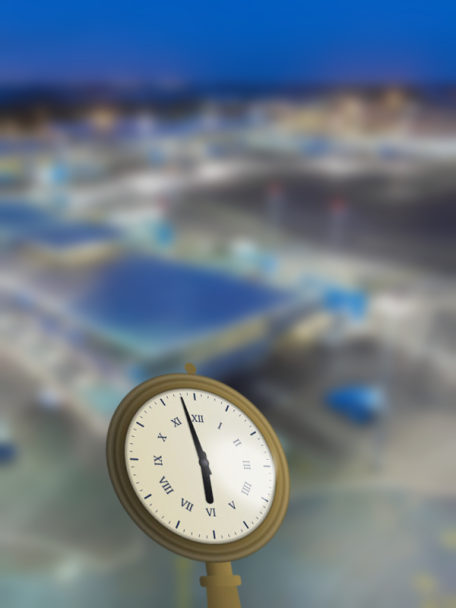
5:58
